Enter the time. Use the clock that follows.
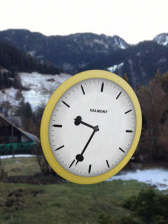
9:34
